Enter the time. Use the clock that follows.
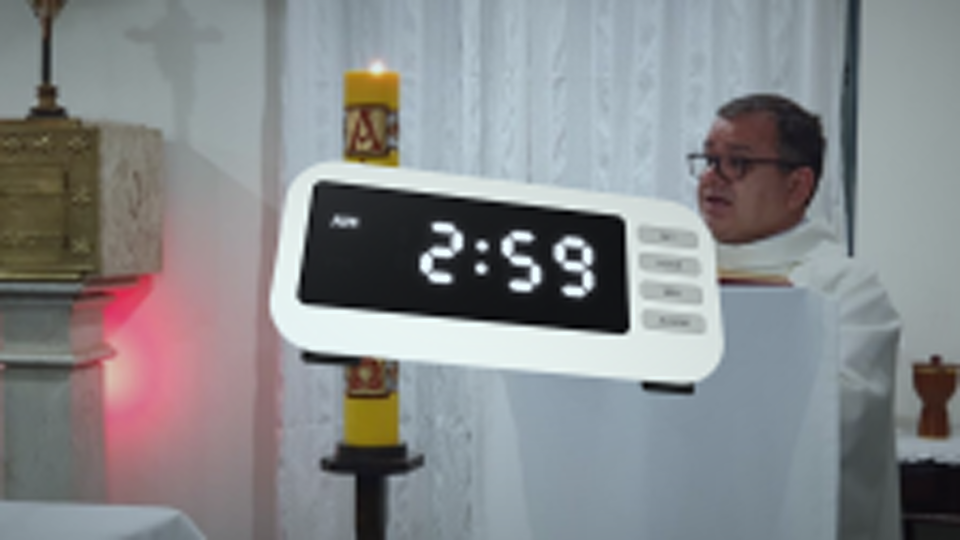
2:59
